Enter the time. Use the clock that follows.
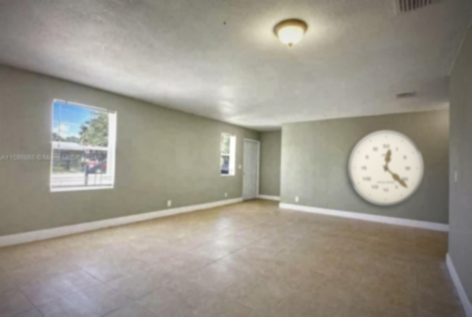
12:22
